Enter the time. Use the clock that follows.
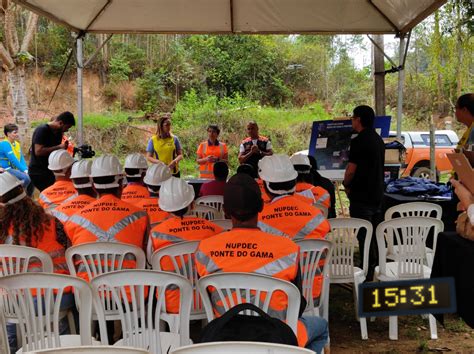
15:31
